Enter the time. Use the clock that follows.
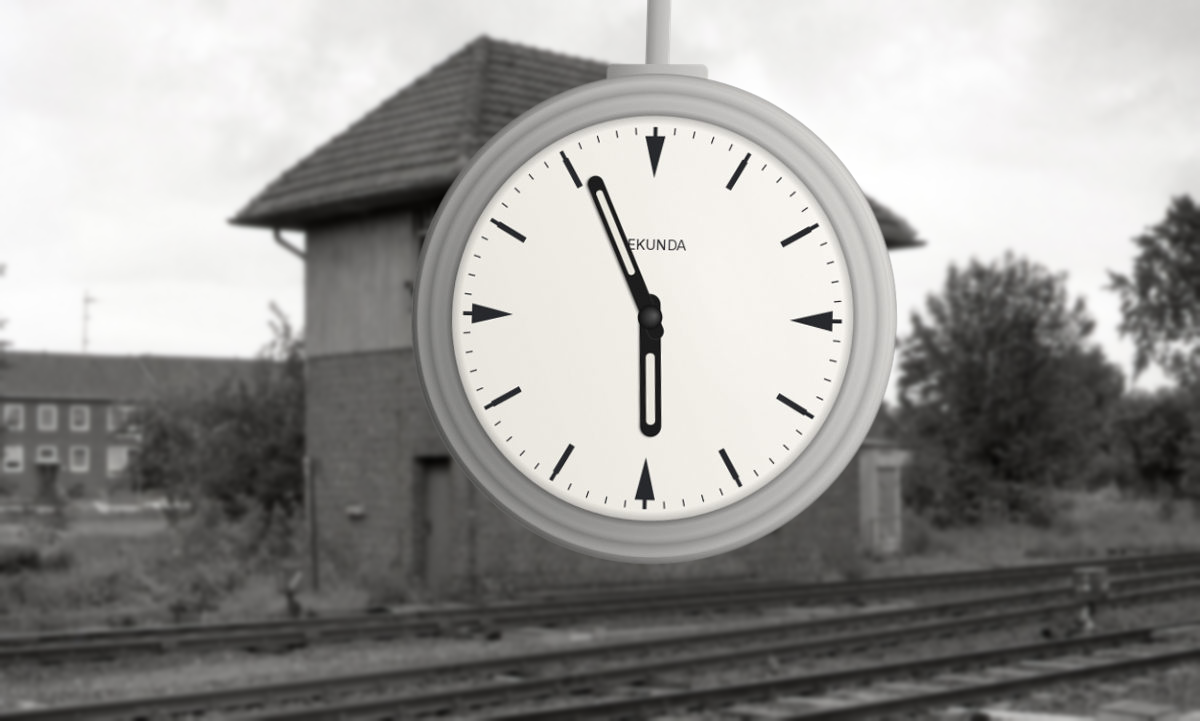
5:56
